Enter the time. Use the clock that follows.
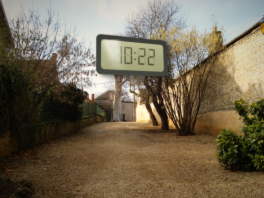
10:22
